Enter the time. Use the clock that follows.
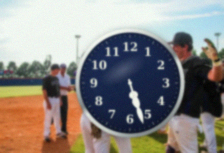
5:27
